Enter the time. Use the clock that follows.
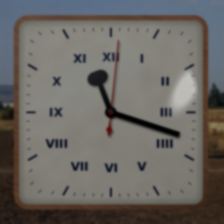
11:18:01
